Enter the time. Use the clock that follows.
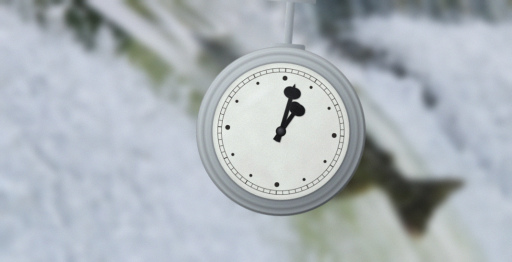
1:02
